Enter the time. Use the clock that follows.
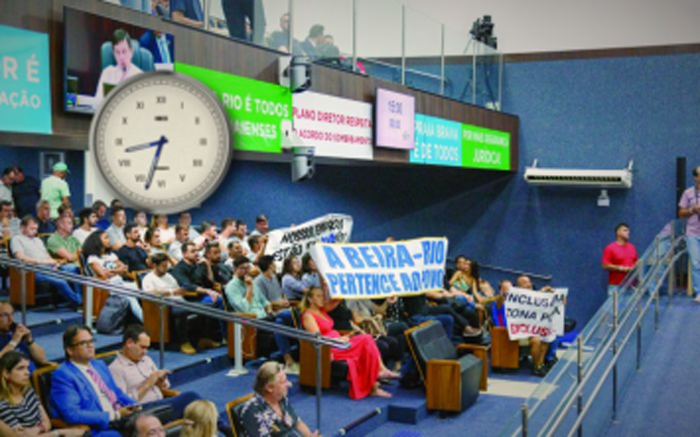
8:33
